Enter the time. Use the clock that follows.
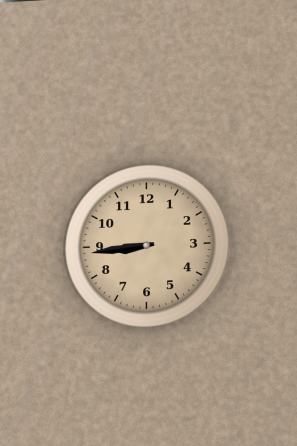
8:44
